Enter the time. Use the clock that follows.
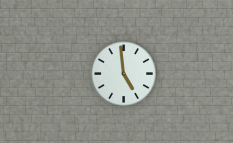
4:59
